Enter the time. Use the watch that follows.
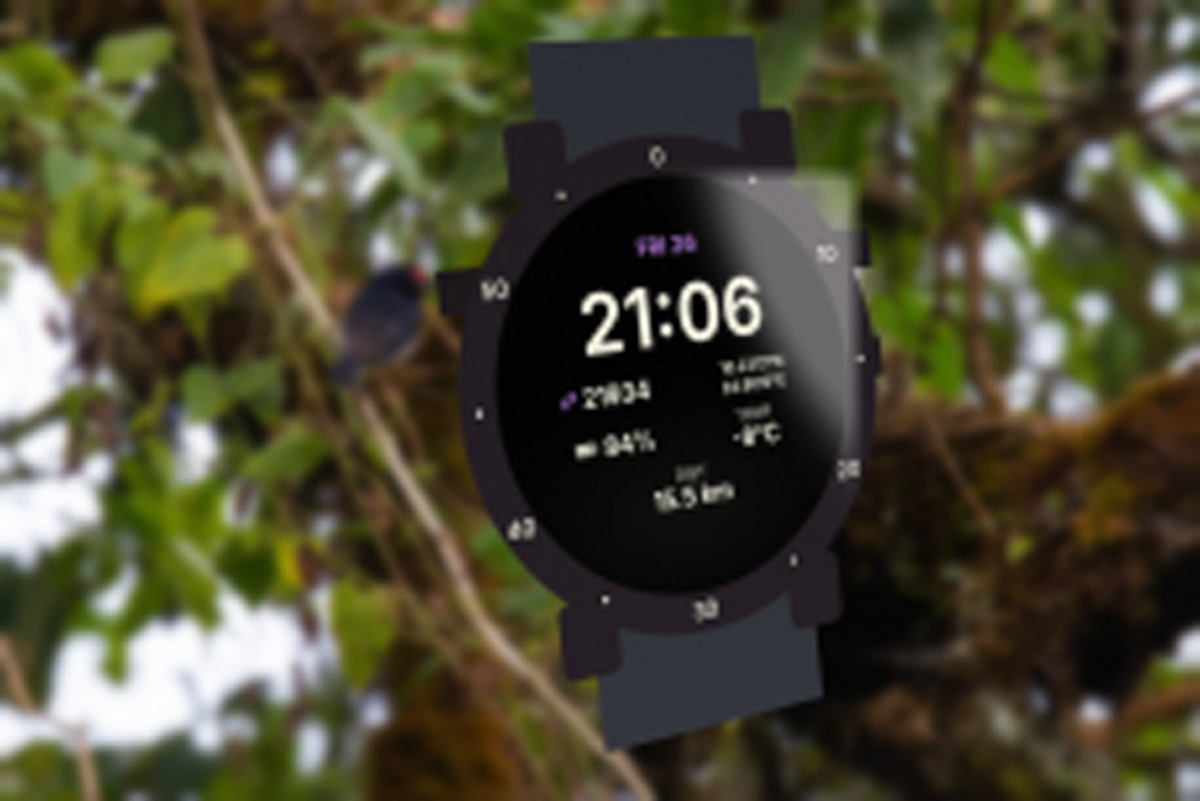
21:06
